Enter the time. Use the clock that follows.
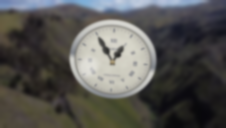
12:55
